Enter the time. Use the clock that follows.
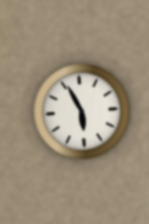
5:56
